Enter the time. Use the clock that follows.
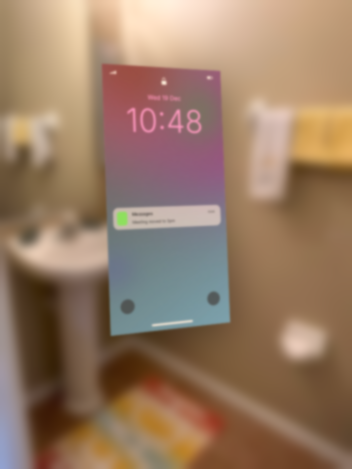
10:48
